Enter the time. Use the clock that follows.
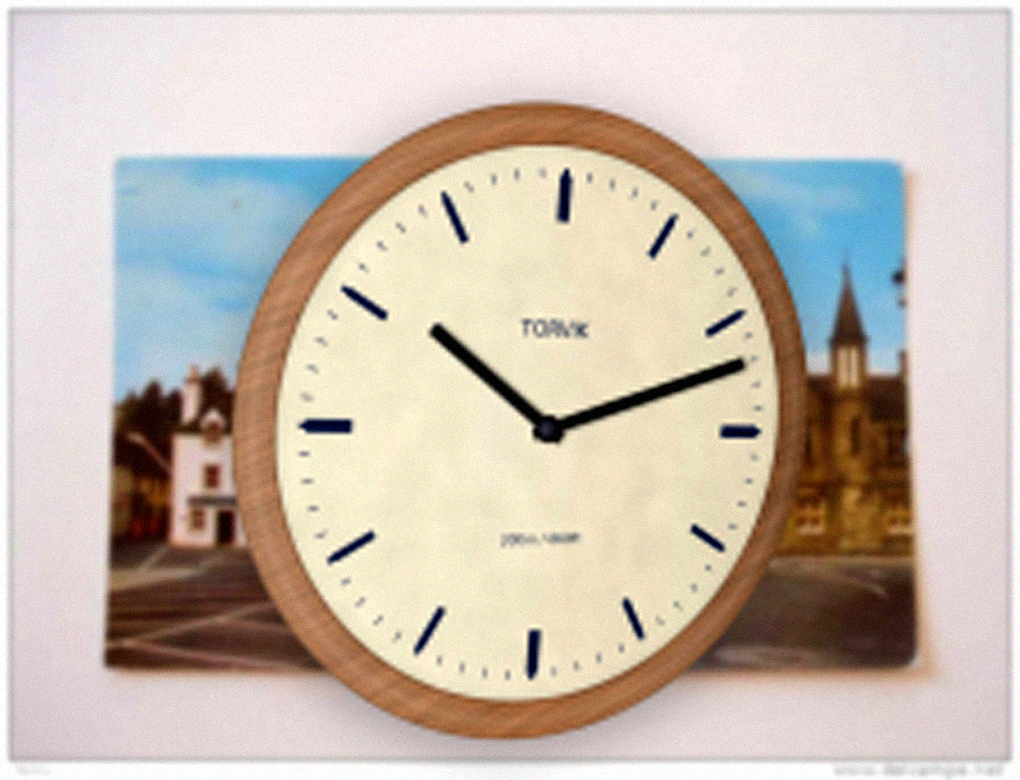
10:12
